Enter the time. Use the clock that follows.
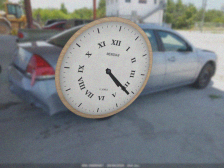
4:21
